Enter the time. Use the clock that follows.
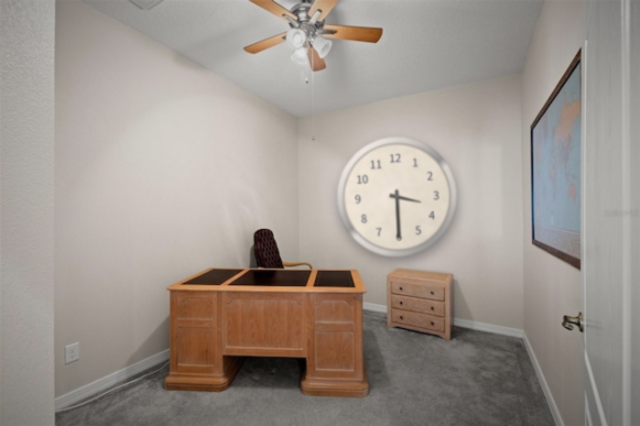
3:30
